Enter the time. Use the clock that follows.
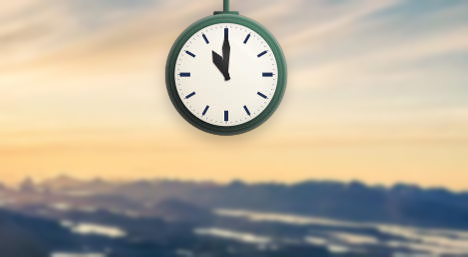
11:00
